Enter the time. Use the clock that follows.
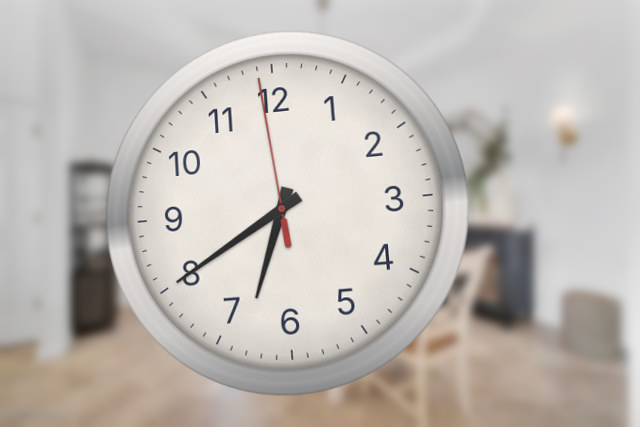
6:39:59
